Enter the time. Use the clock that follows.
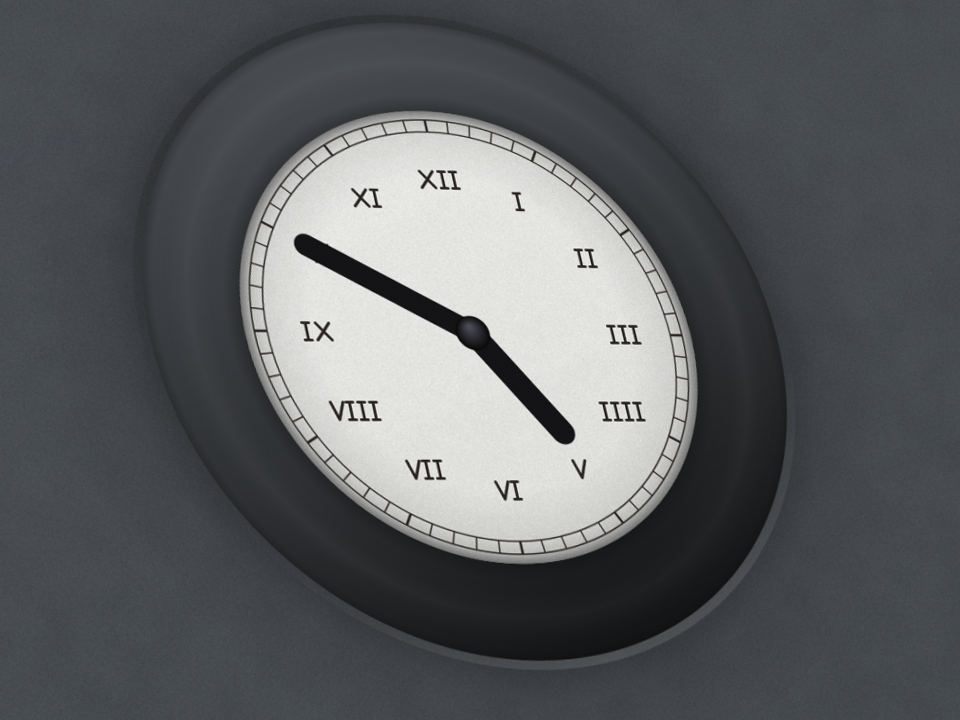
4:50
